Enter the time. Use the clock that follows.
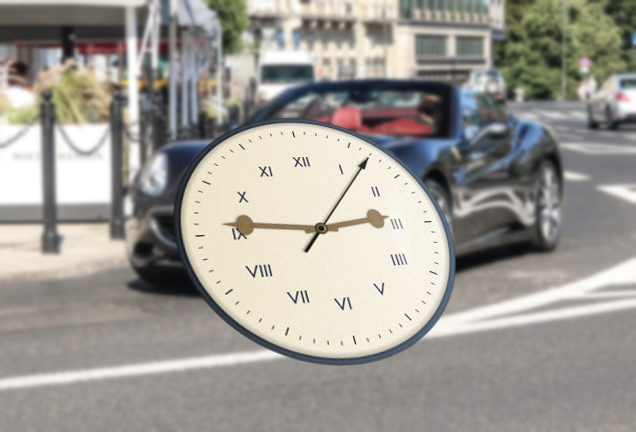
2:46:07
